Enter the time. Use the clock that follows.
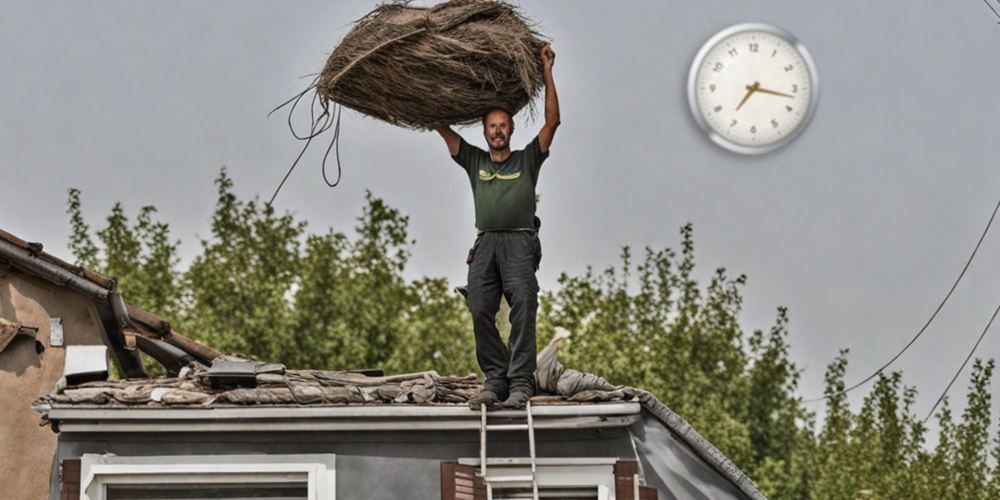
7:17
